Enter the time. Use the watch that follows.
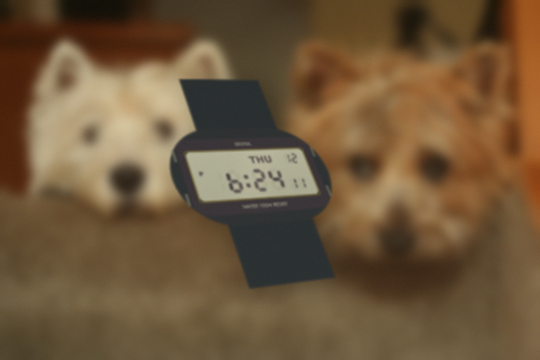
6:24:11
